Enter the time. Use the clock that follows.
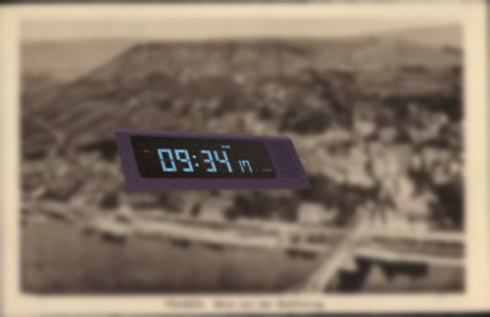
9:34:17
